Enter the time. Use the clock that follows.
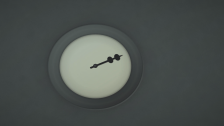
2:11
